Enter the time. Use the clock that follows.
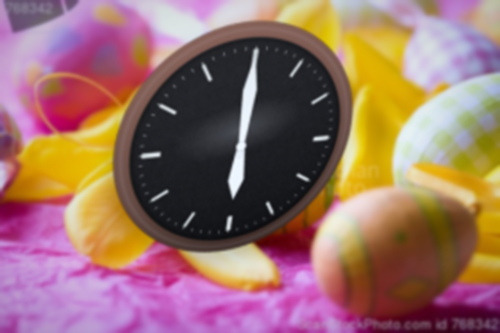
6:00
